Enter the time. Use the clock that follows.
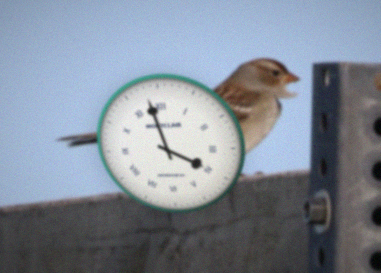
3:58
